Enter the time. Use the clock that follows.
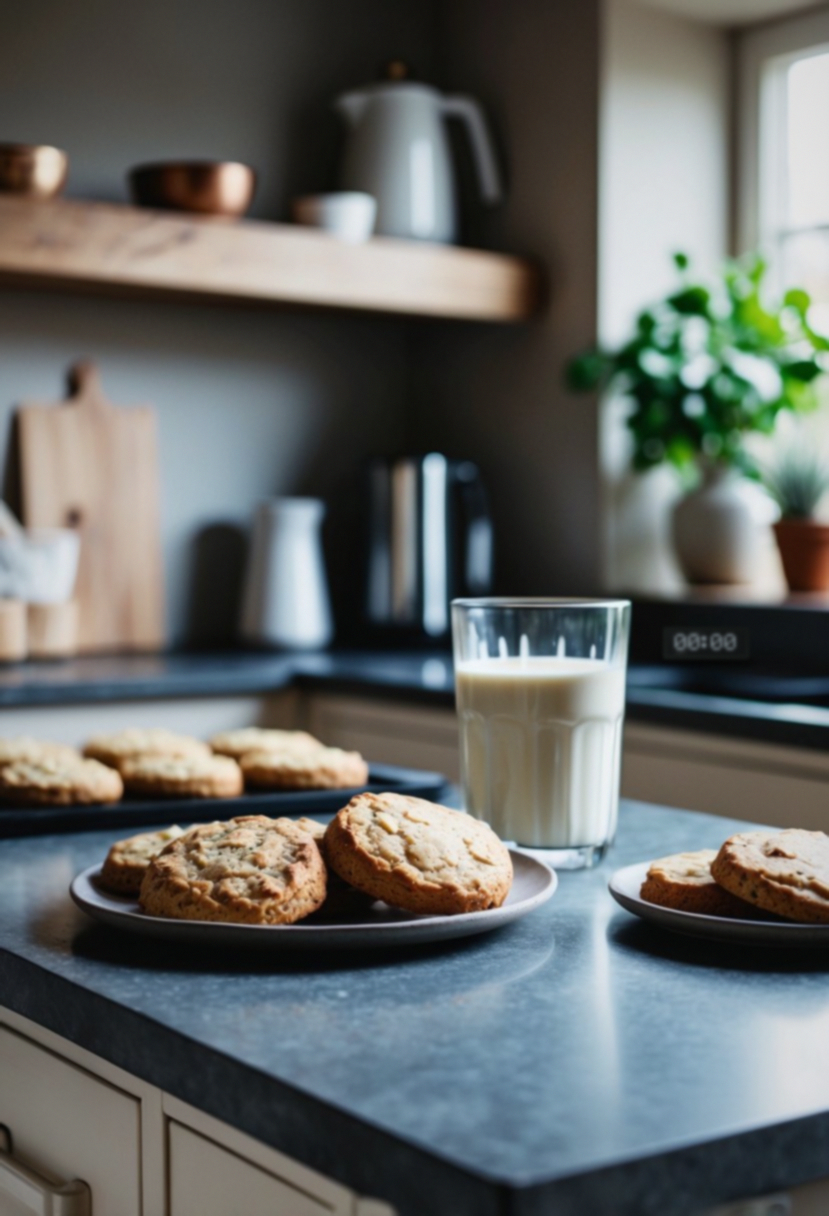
0:00
